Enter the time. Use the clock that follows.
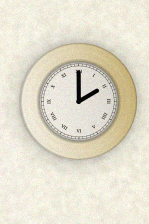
2:00
